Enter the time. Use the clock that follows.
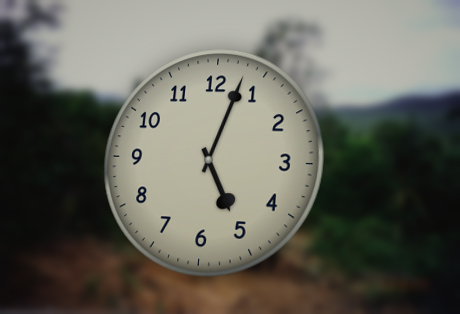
5:03
